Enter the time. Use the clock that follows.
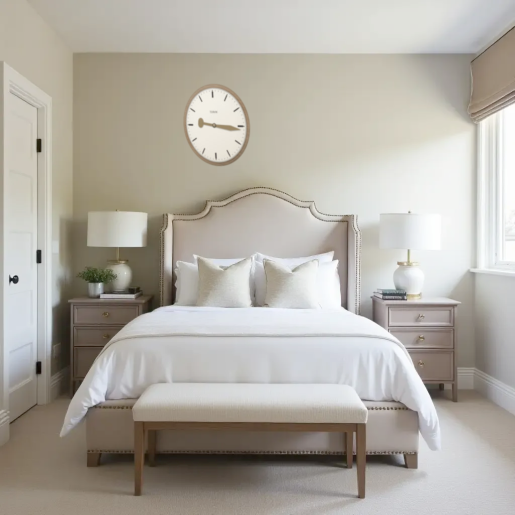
9:16
